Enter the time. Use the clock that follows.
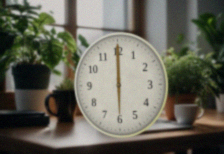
6:00
